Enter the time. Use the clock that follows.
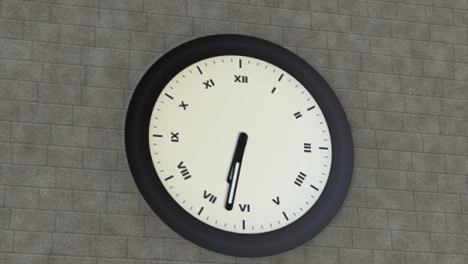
6:32
